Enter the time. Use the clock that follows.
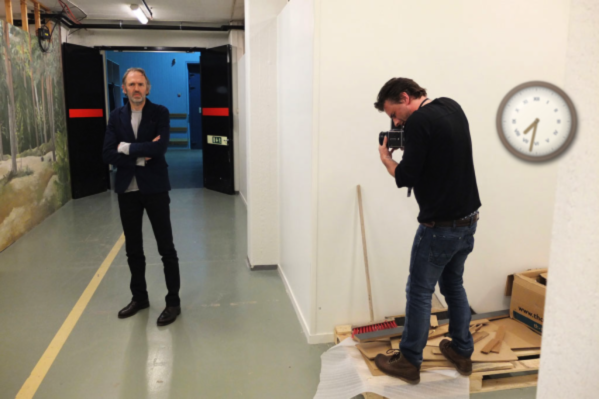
7:32
